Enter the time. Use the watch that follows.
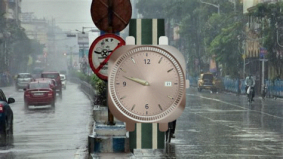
9:48
